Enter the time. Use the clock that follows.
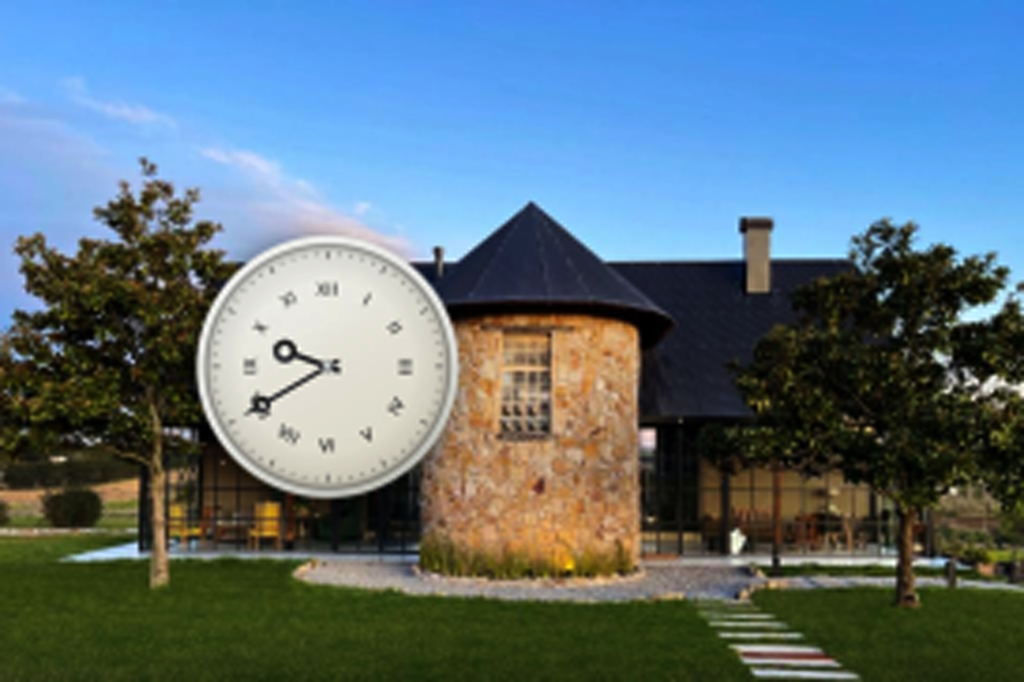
9:40
